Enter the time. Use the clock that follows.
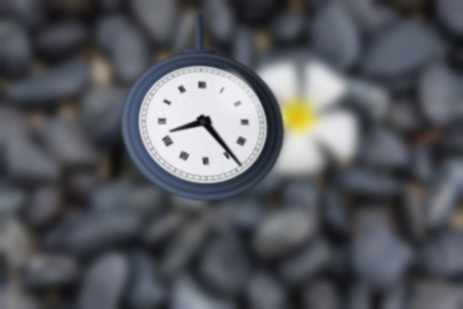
8:24
